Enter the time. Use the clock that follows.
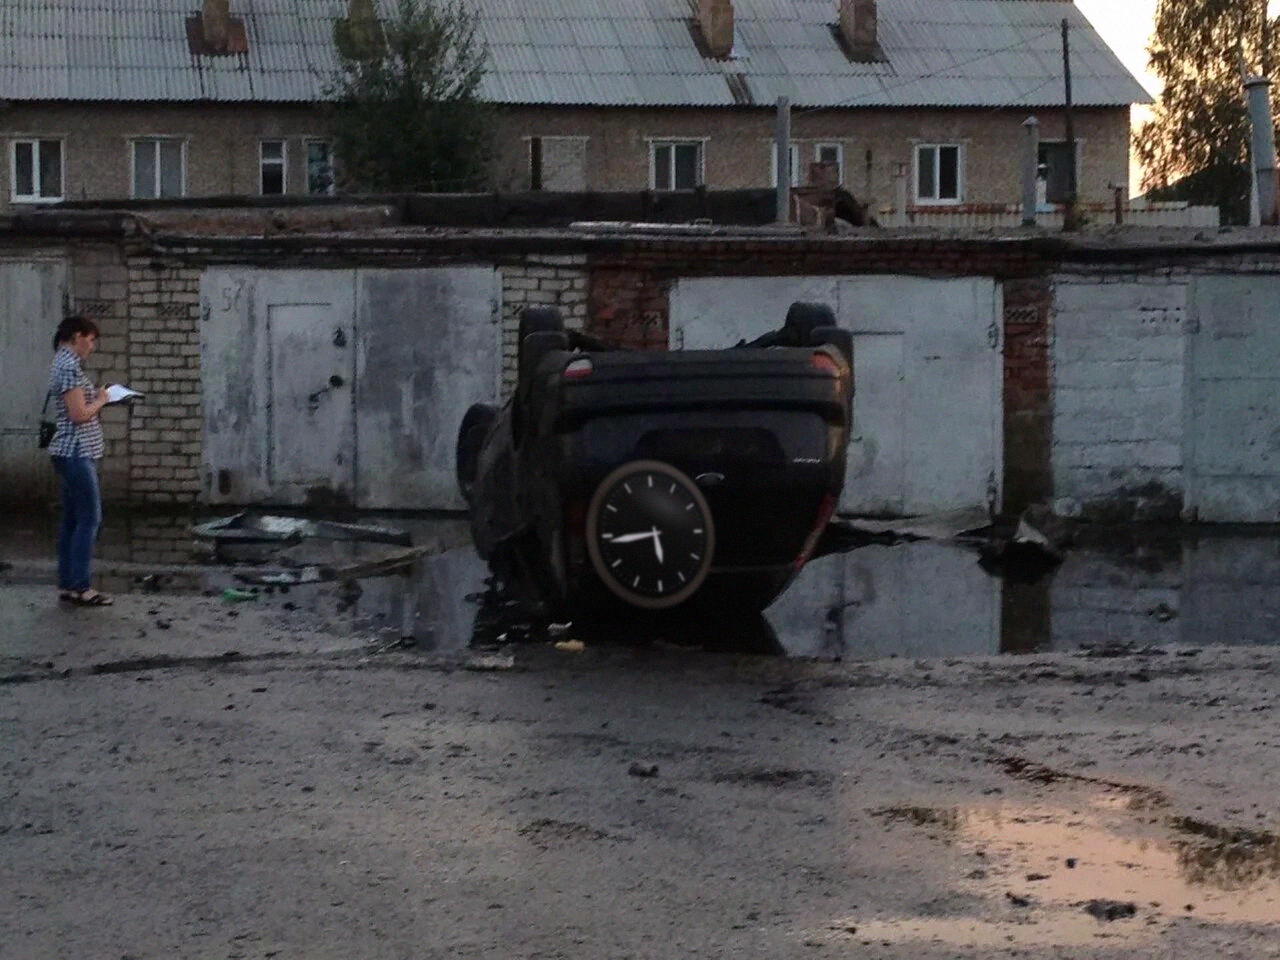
5:44
